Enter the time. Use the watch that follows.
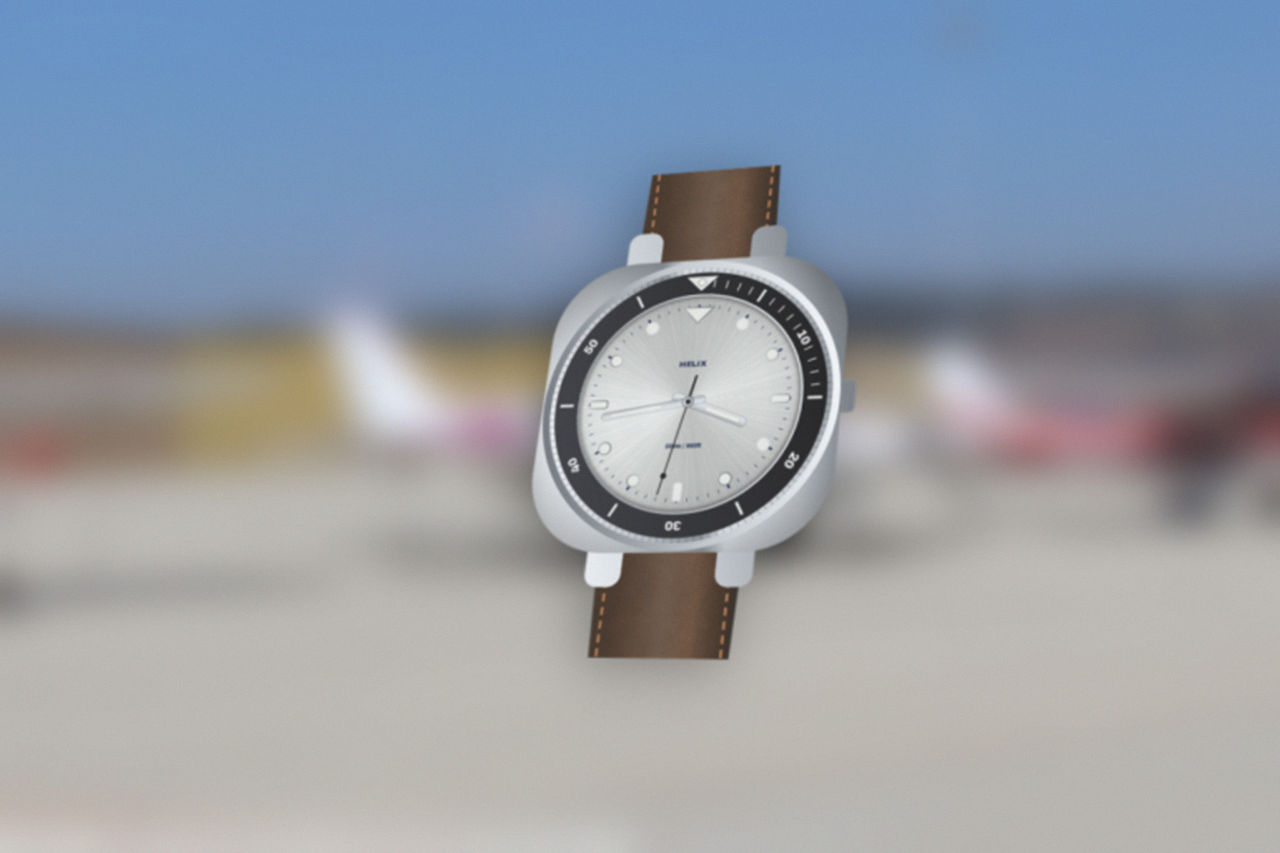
3:43:32
